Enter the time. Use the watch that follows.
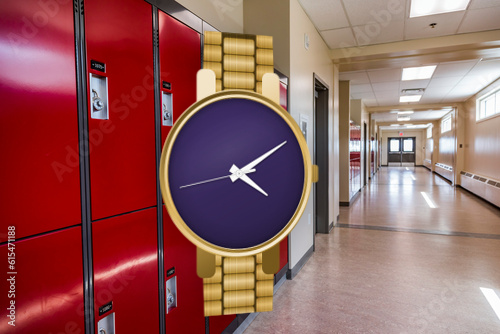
4:09:43
